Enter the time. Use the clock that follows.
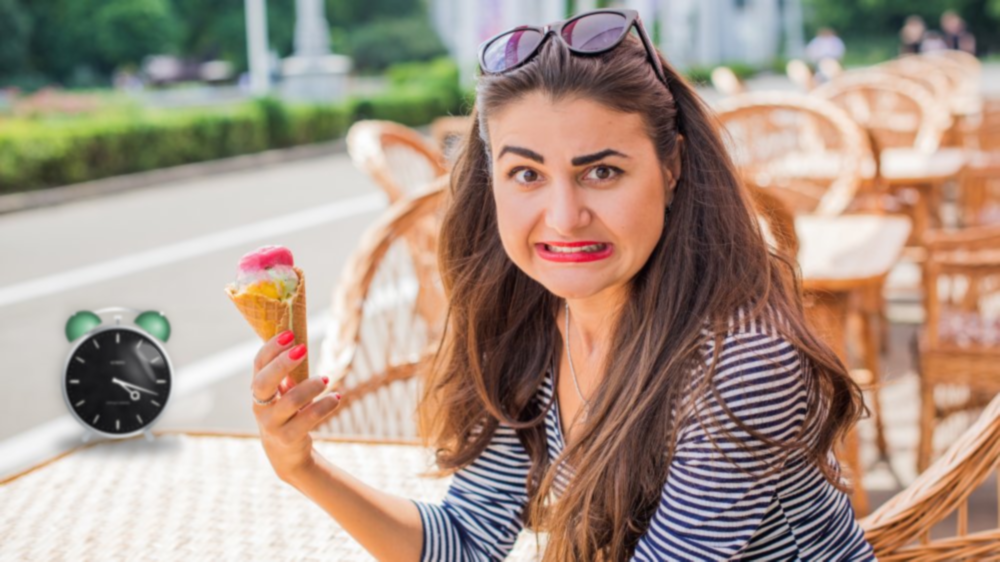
4:18
